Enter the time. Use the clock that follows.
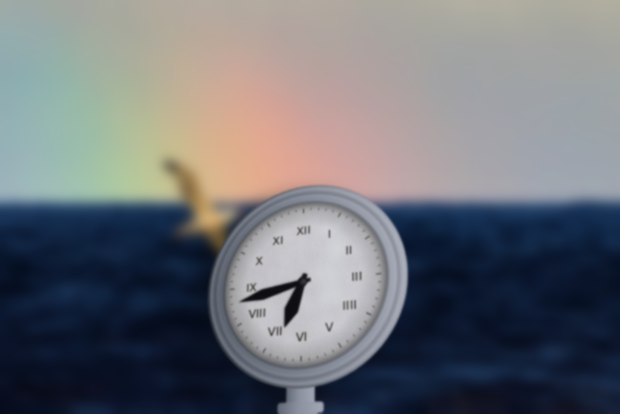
6:43
